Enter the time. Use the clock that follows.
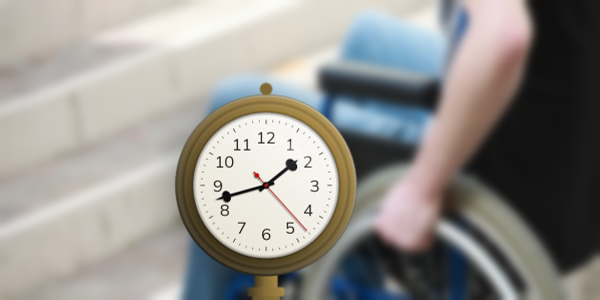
1:42:23
